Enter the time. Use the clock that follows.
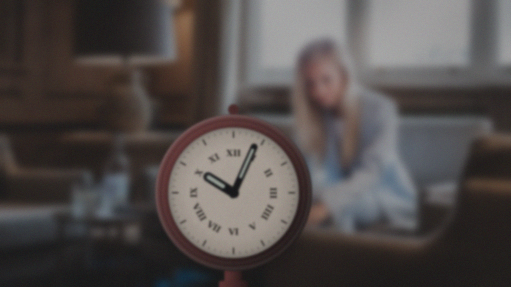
10:04
